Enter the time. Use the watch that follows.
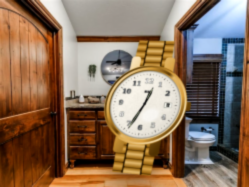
12:34
